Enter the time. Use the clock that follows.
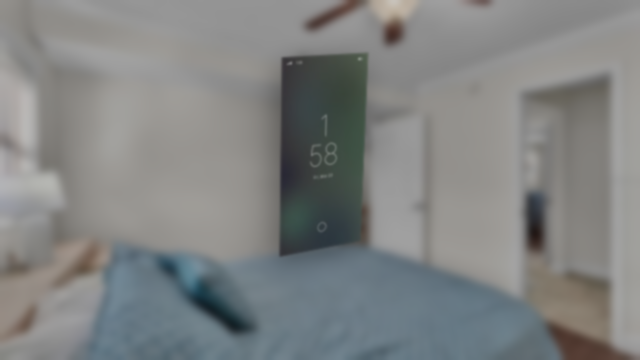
1:58
